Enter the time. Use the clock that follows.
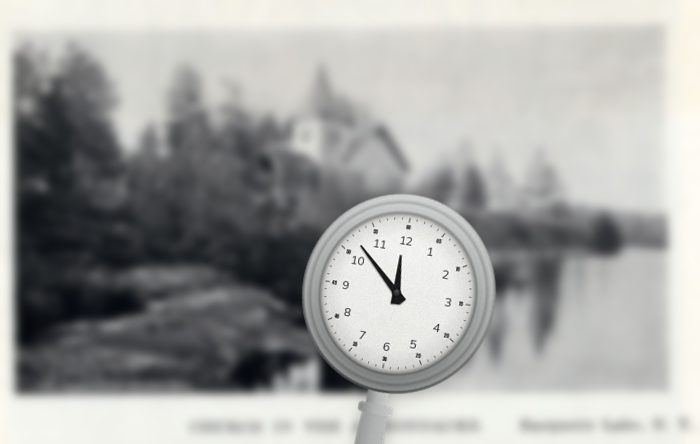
11:52
